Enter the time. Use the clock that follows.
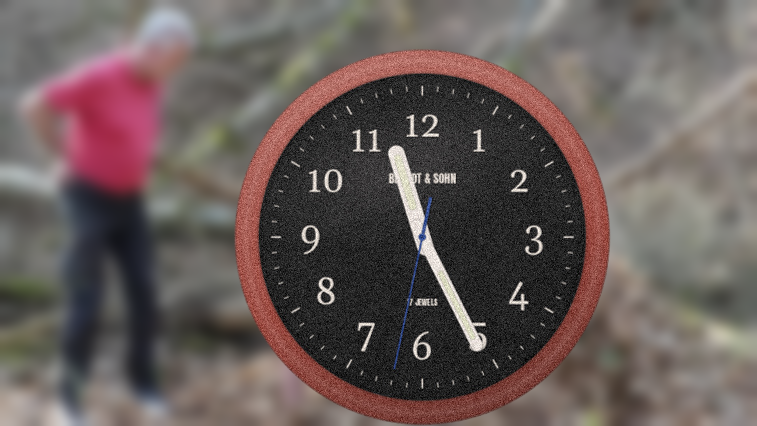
11:25:32
